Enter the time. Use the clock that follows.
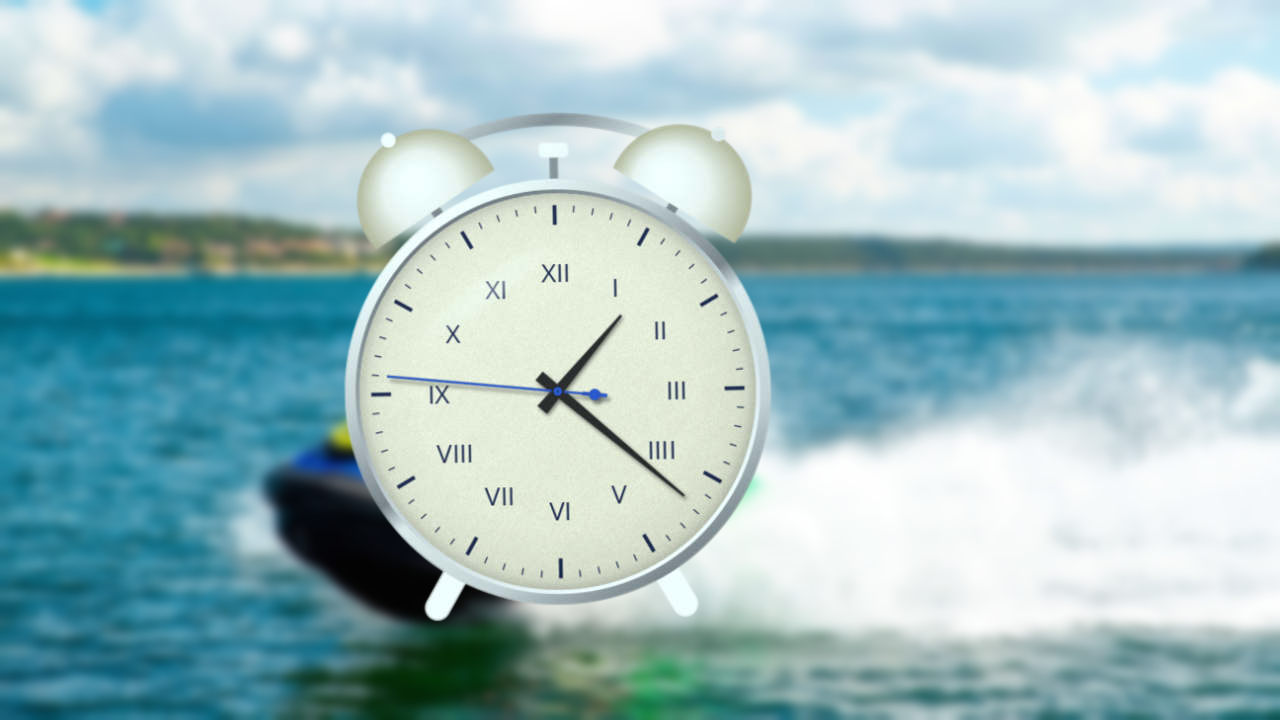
1:21:46
